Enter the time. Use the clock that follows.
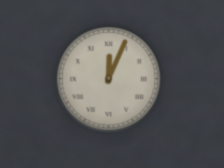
12:04
